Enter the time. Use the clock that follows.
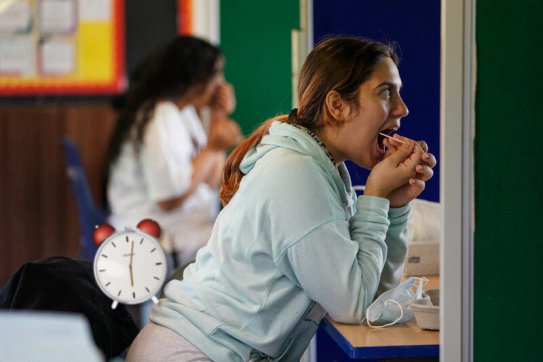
6:02
